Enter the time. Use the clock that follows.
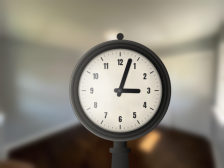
3:03
